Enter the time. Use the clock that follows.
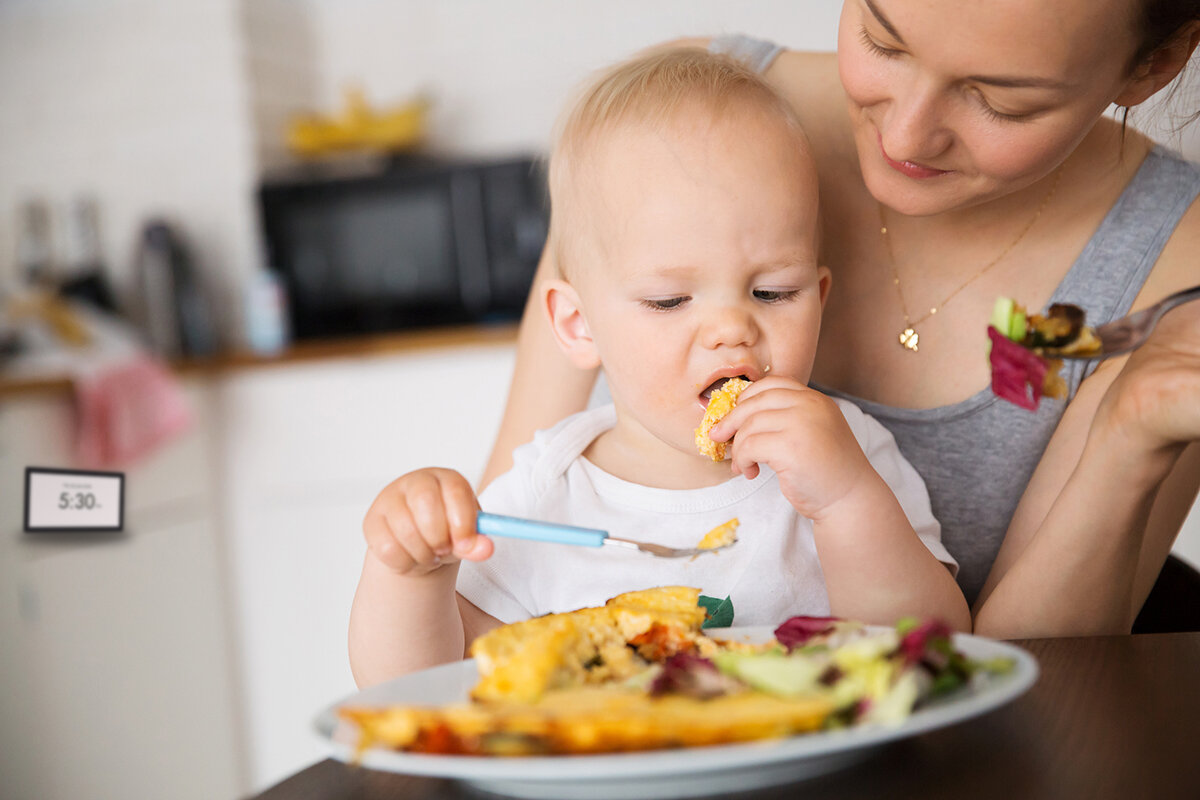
5:30
